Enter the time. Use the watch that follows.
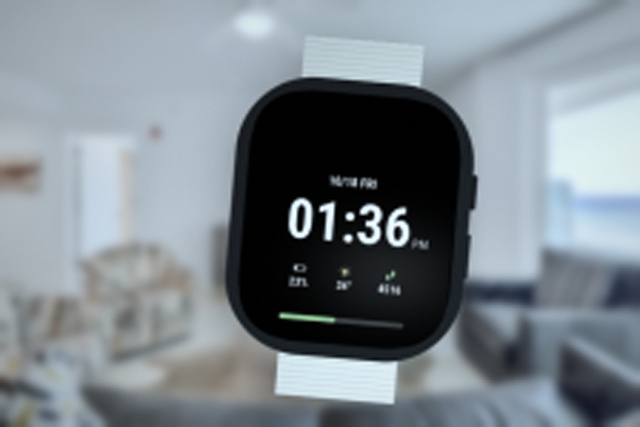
1:36
